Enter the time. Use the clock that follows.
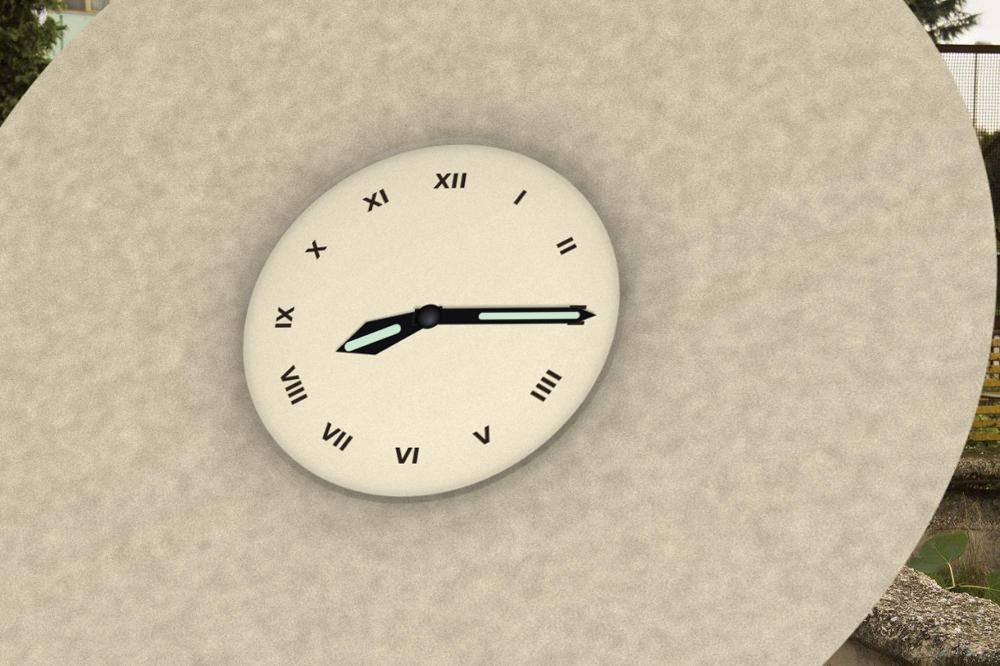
8:15
